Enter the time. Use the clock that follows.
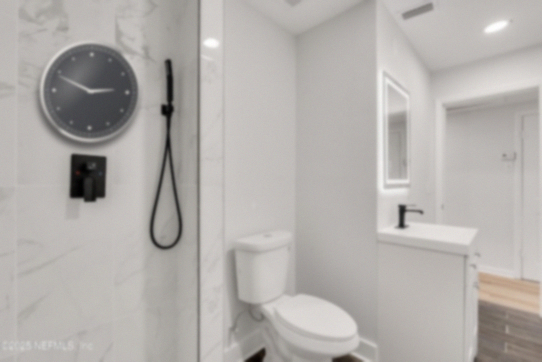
2:49
